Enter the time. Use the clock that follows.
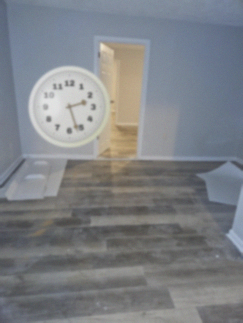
2:27
